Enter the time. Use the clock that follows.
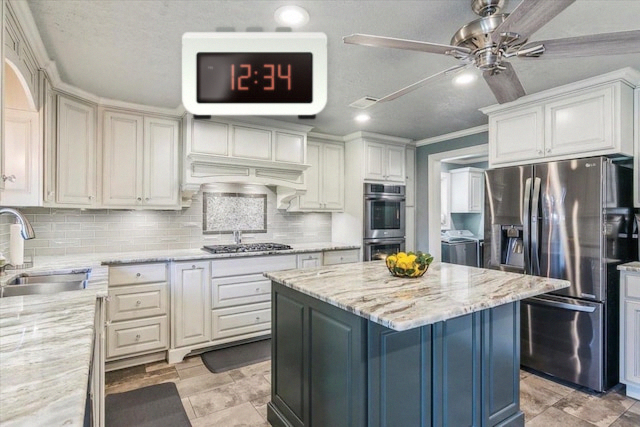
12:34
